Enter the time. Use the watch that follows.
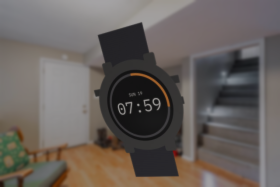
7:59
